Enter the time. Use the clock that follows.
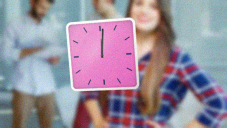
12:01
